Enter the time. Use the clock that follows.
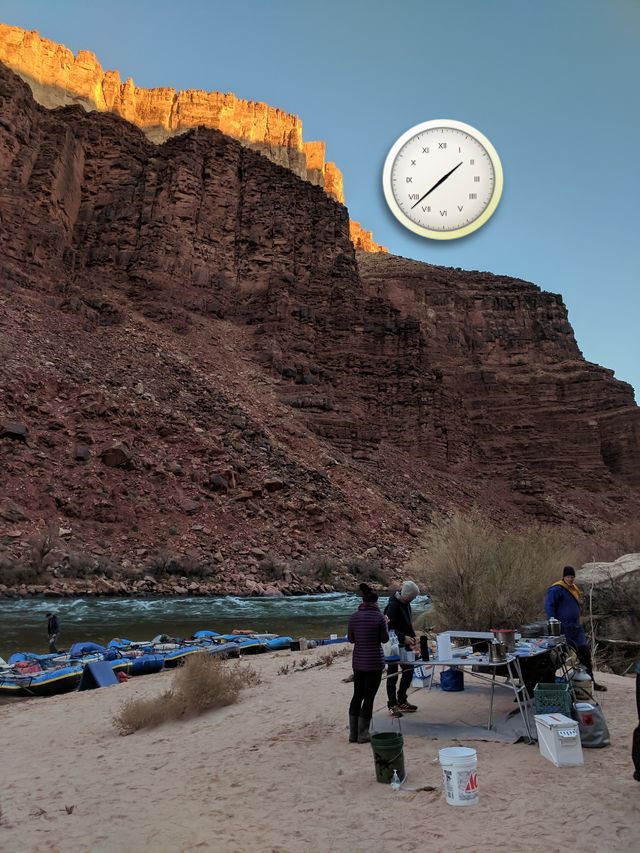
1:38
